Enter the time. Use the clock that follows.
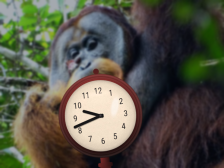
9:42
